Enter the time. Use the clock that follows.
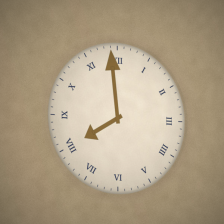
7:59
